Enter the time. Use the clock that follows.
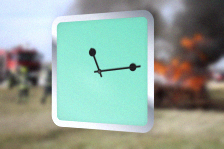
11:14
